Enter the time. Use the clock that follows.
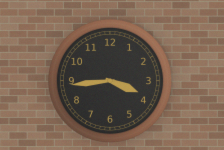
3:44
